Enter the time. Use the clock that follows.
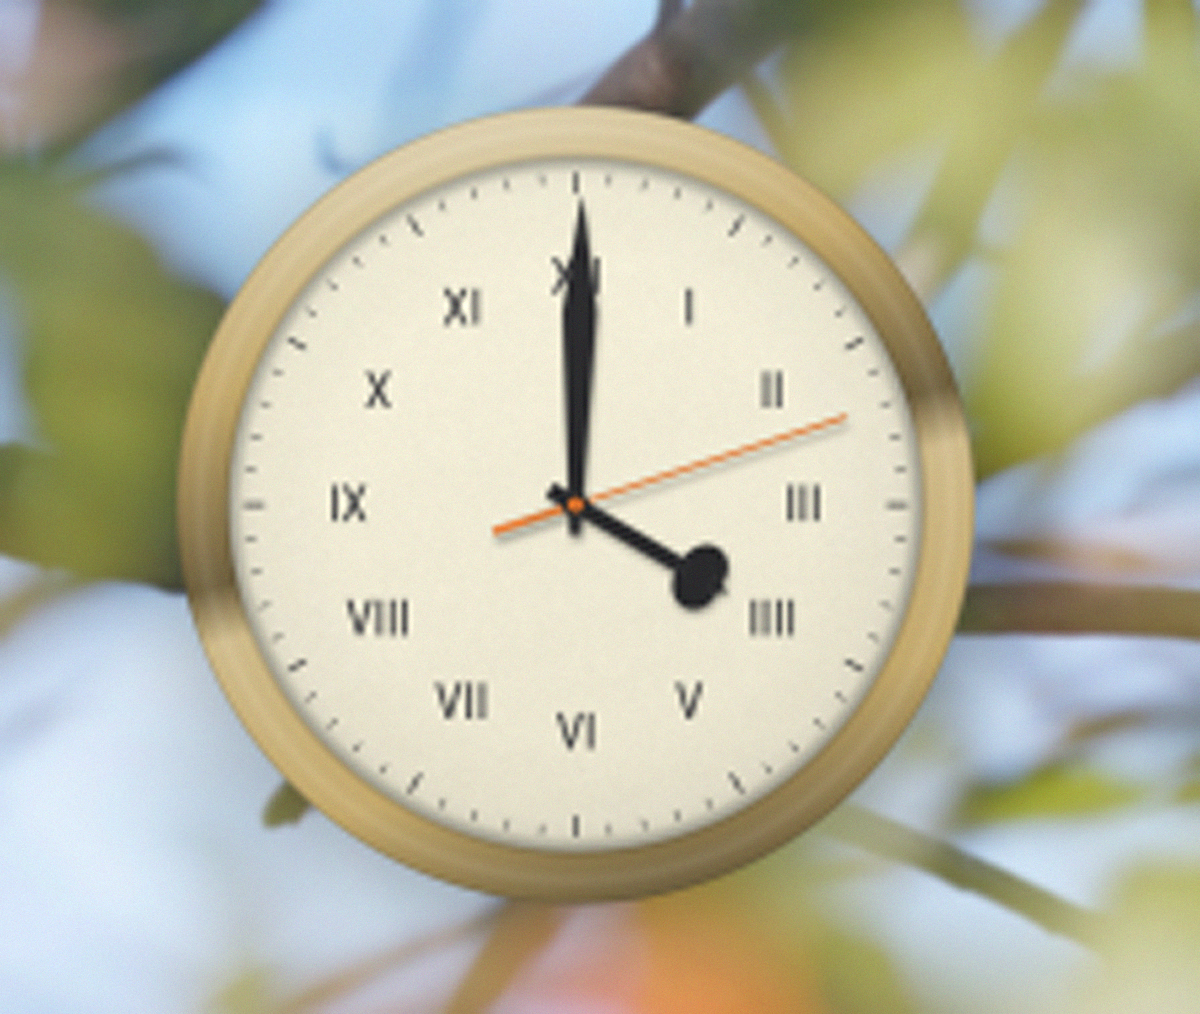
4:00:12
